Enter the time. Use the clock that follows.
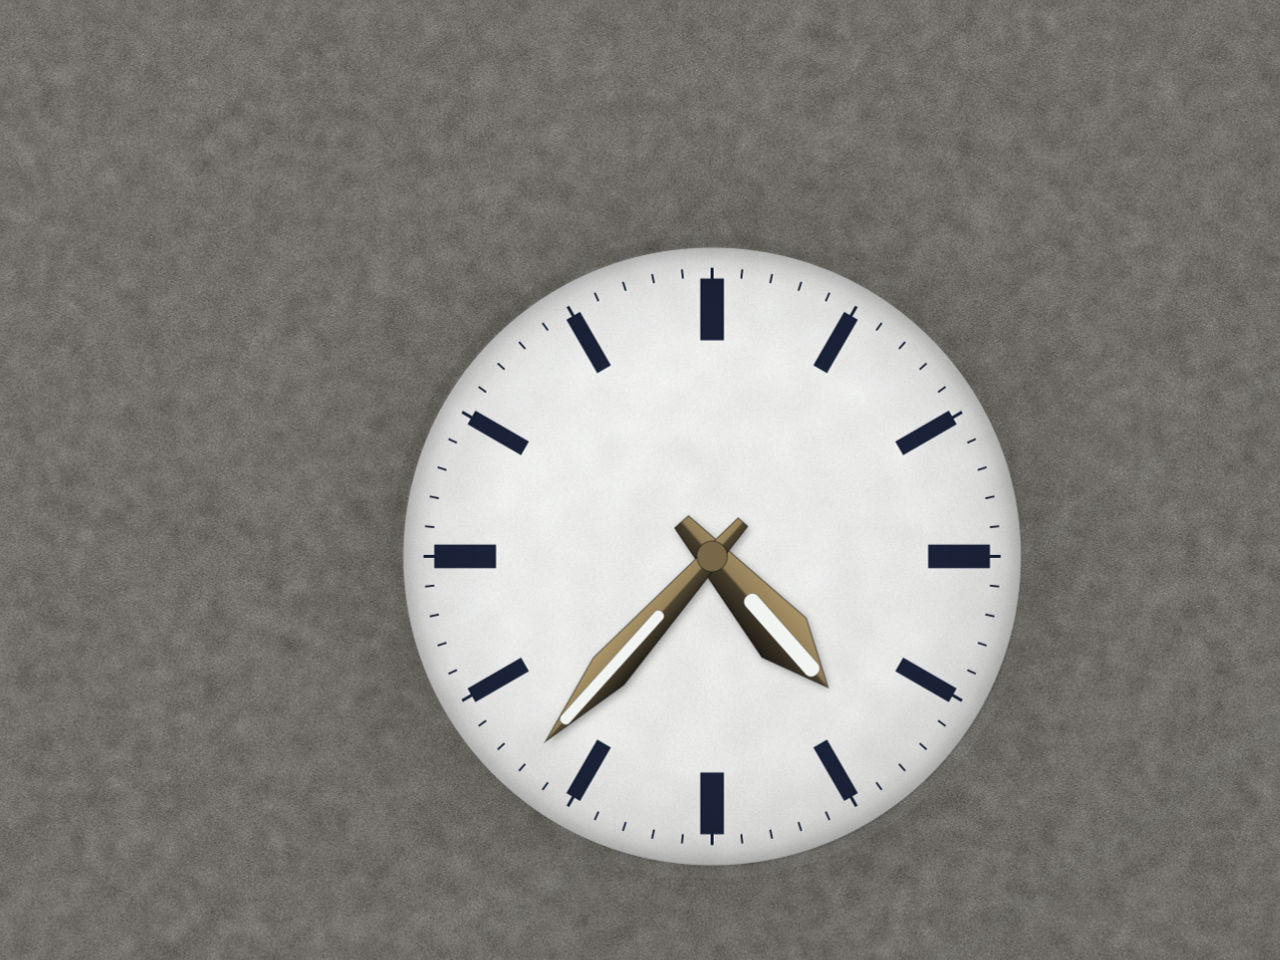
4:37
